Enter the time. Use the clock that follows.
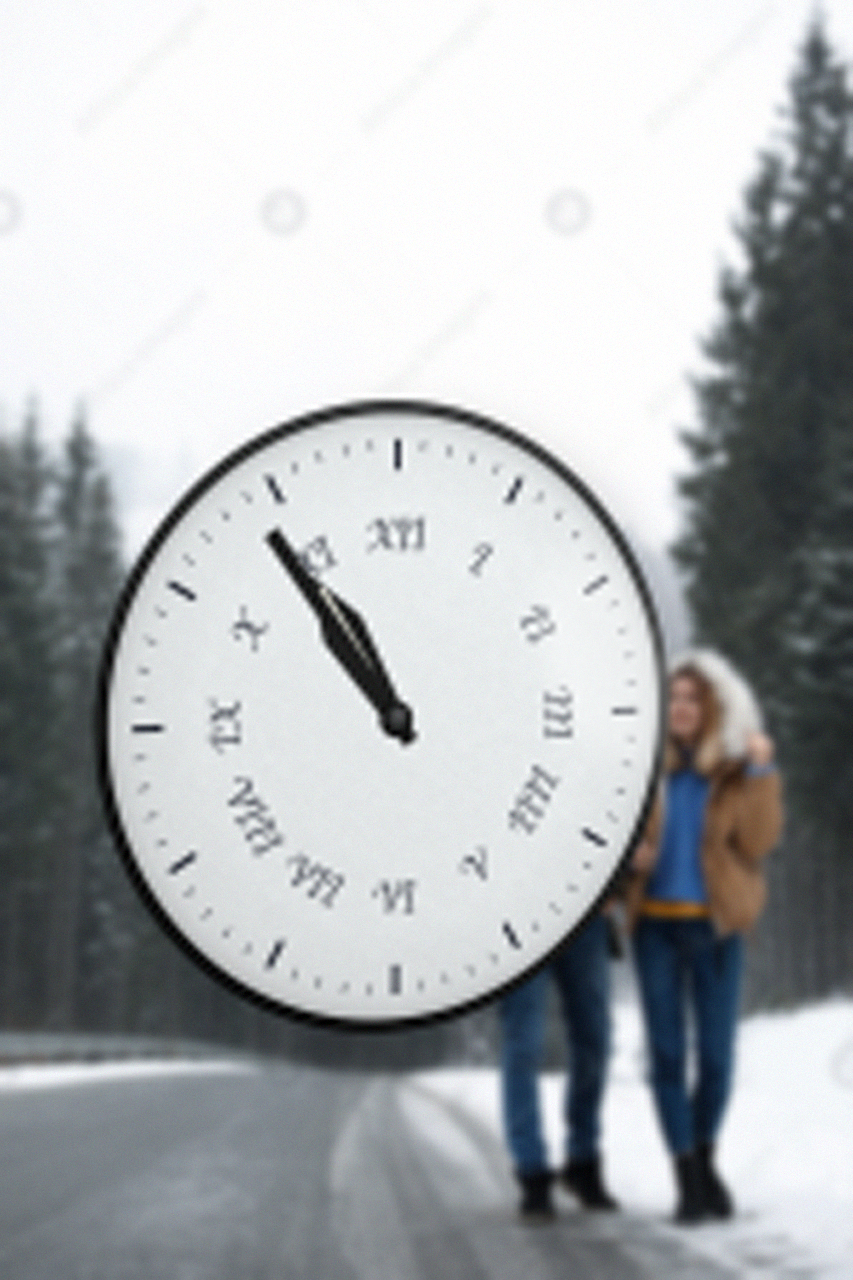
10:54
